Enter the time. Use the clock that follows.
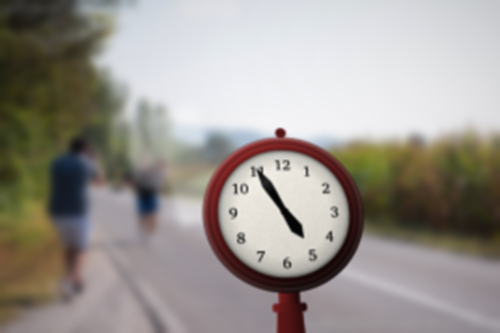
4:55
